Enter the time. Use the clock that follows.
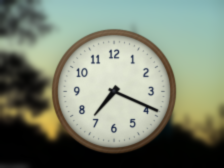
7:19
